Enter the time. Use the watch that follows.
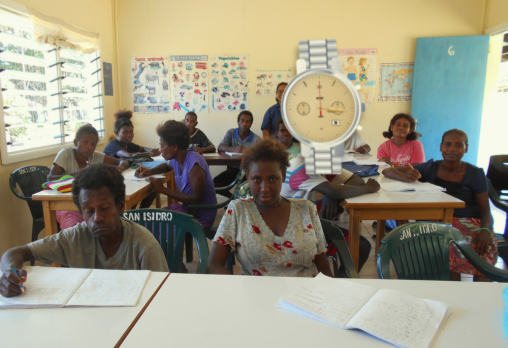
3:16
